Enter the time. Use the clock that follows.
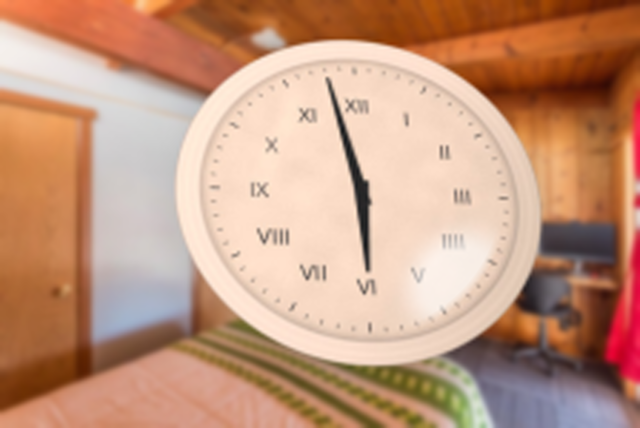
5:58
